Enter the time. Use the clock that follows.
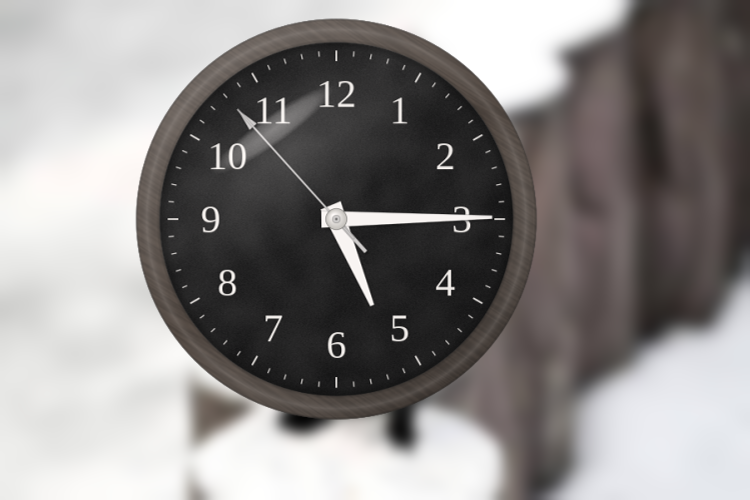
5:14:53
